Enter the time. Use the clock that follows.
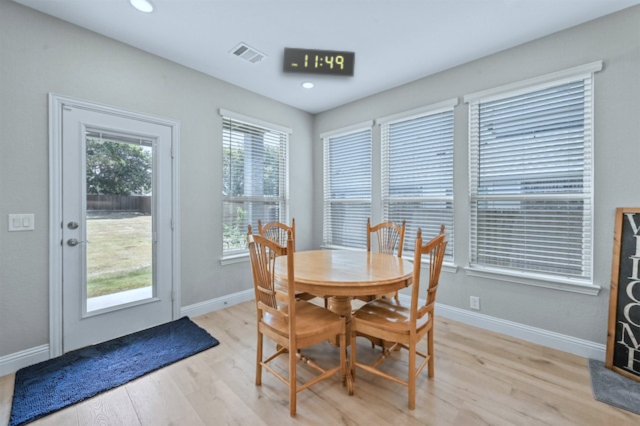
11:49
